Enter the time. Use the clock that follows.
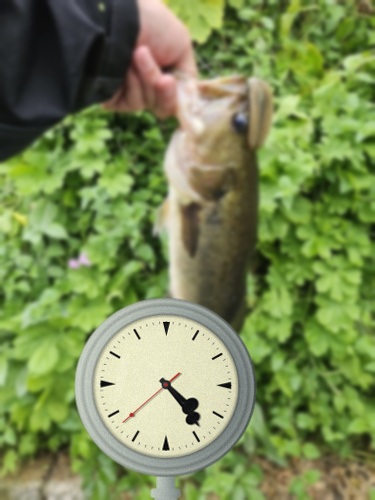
4:23:38
